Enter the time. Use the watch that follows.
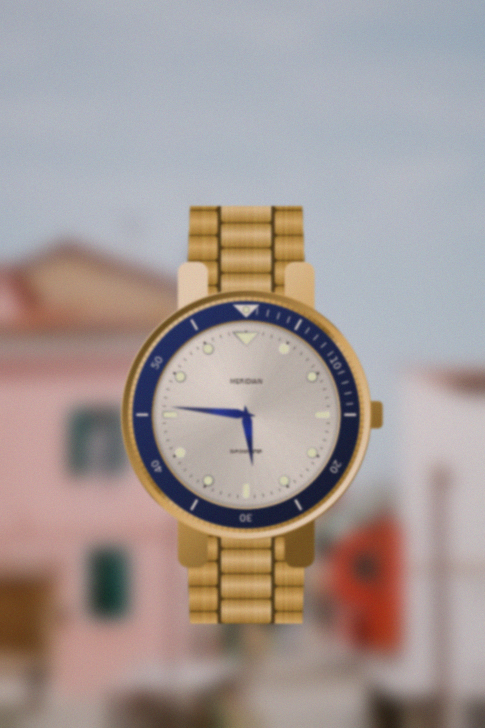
5:46
